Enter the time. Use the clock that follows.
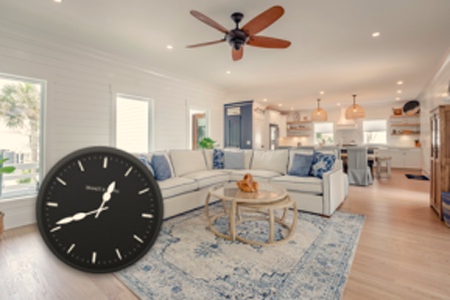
12:41
